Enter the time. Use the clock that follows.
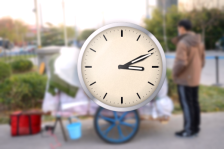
3:11
